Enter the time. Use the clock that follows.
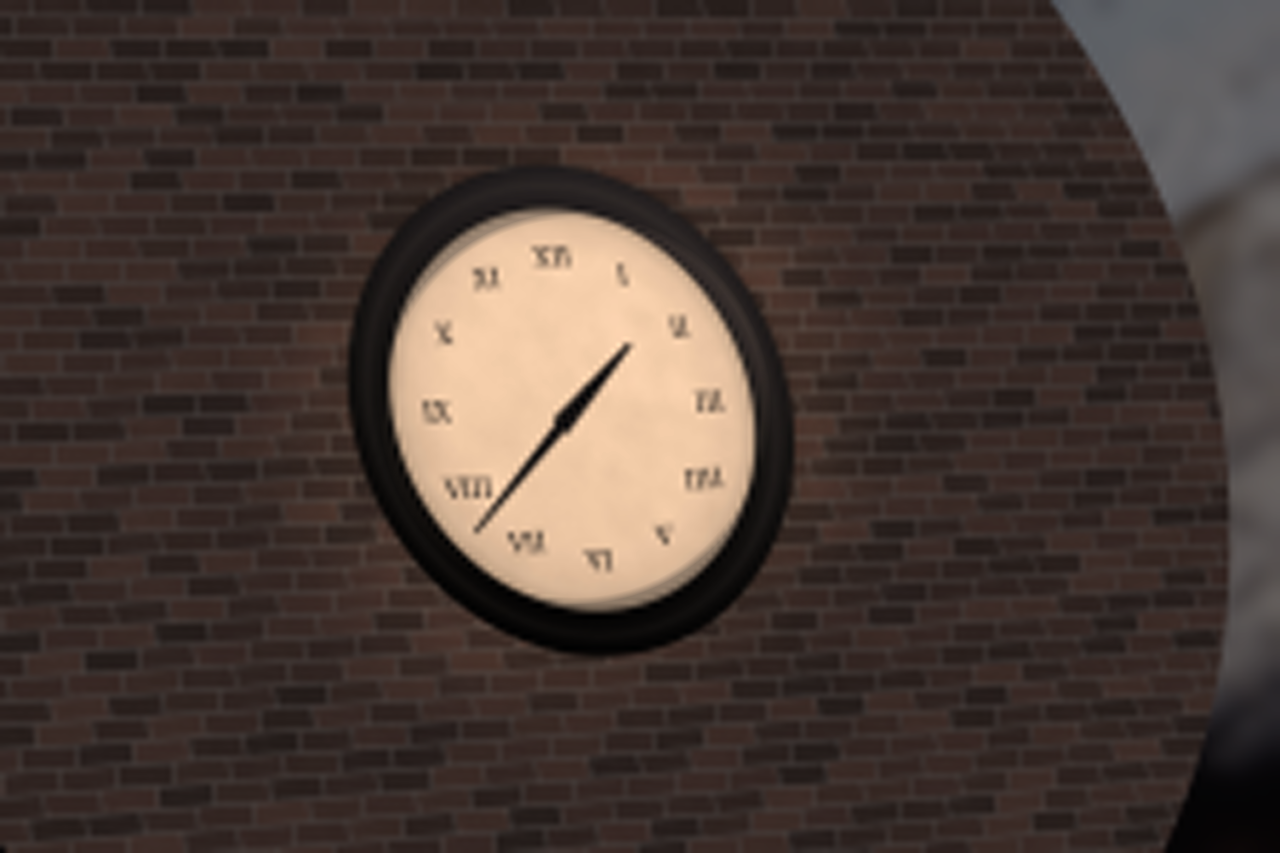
1:38
